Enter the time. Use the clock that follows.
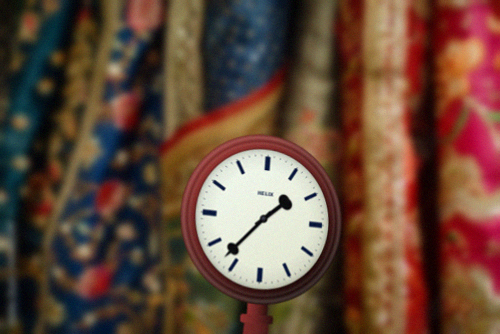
1:37
